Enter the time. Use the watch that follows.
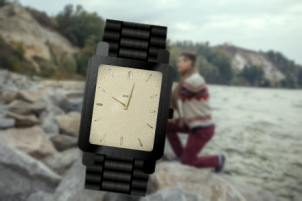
10:02
